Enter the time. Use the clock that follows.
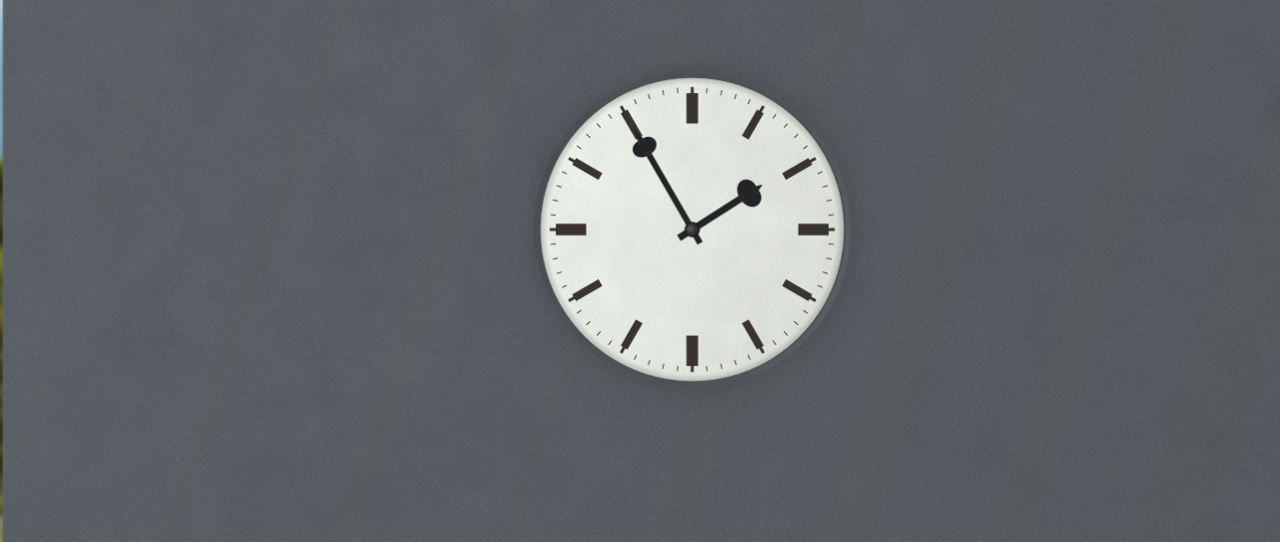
1:55
